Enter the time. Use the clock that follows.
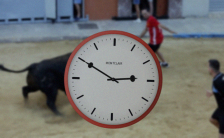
2:50
